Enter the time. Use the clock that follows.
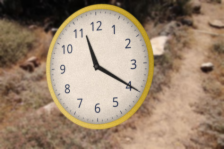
11:20
